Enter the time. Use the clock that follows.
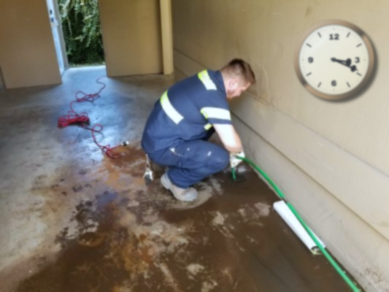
3:19
